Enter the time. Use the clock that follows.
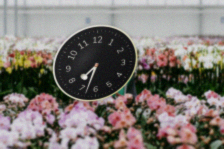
7:33
